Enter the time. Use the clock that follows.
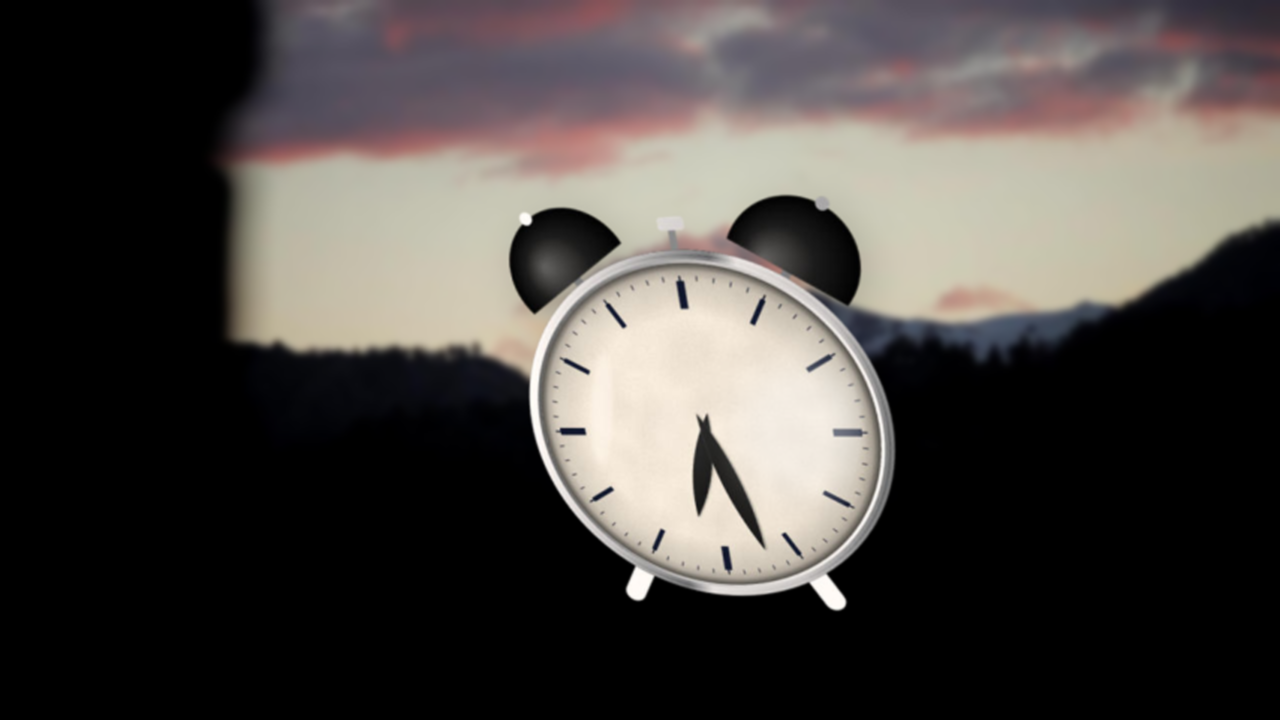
6:27
